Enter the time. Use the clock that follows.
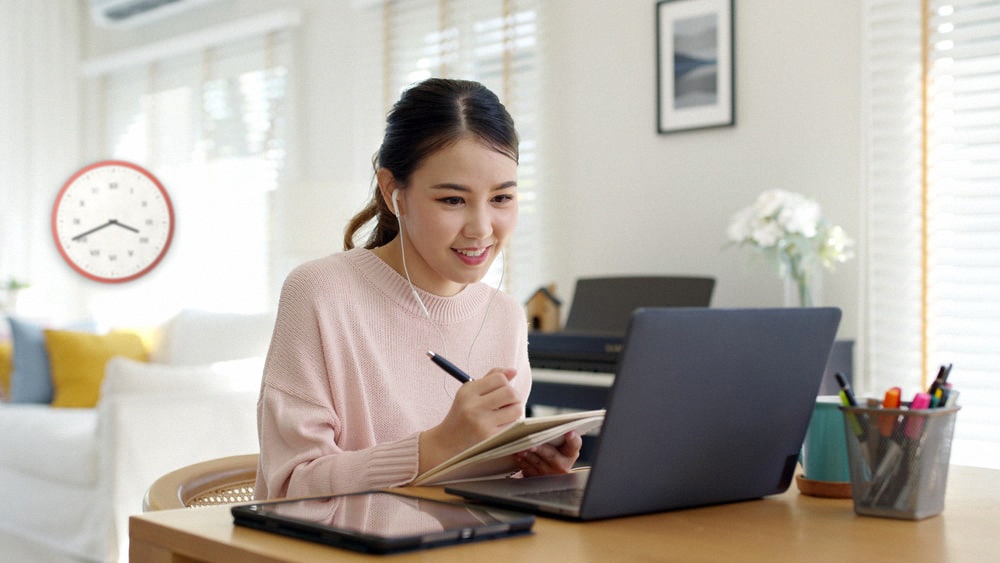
3:41
